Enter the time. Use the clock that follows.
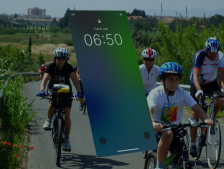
6:50
